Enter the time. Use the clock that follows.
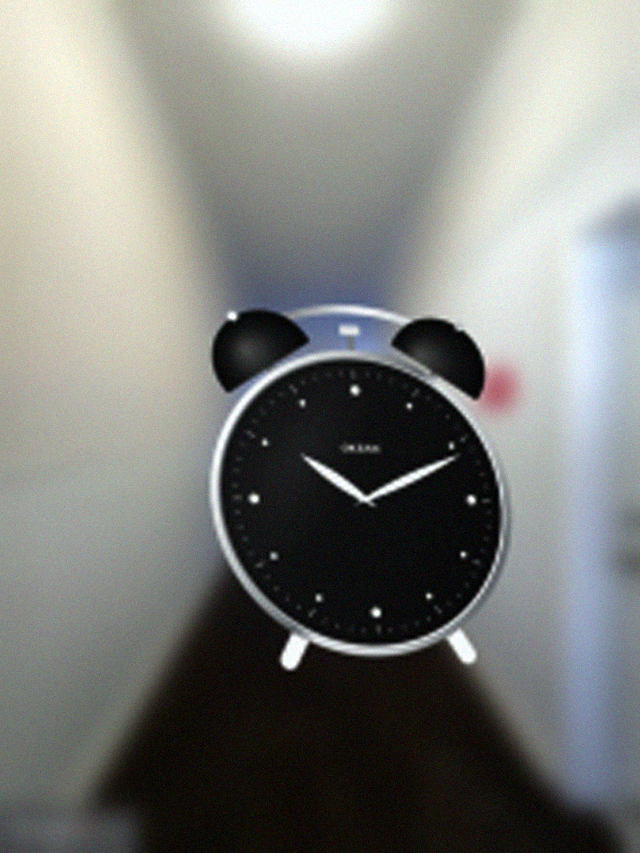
10:11
